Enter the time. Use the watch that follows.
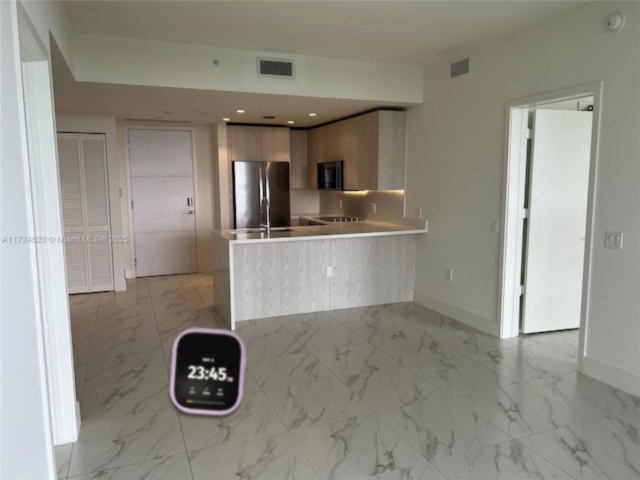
23:45
